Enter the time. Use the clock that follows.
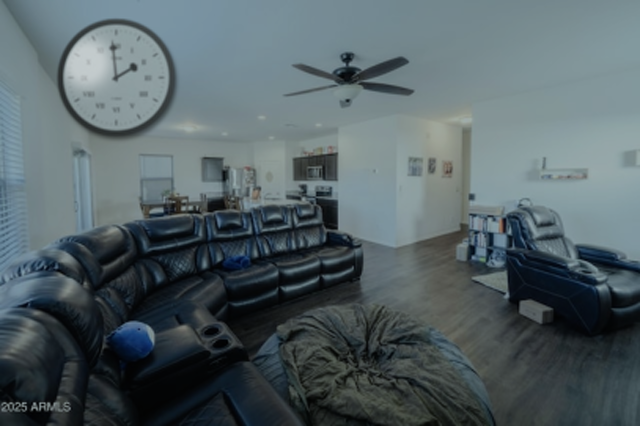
1:59
